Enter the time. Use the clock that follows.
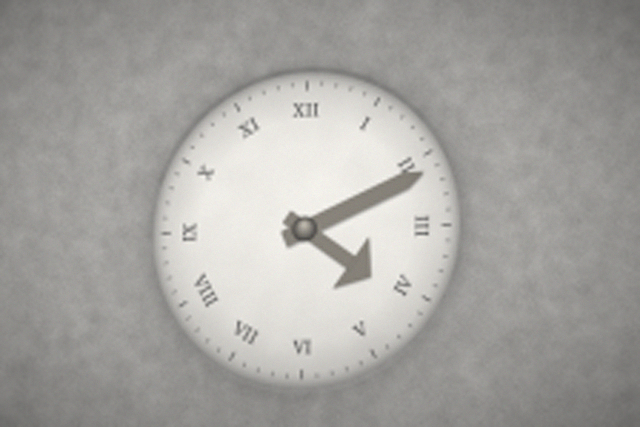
4:11
